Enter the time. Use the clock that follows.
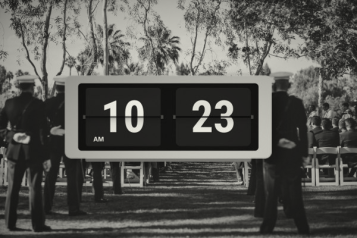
10:23
